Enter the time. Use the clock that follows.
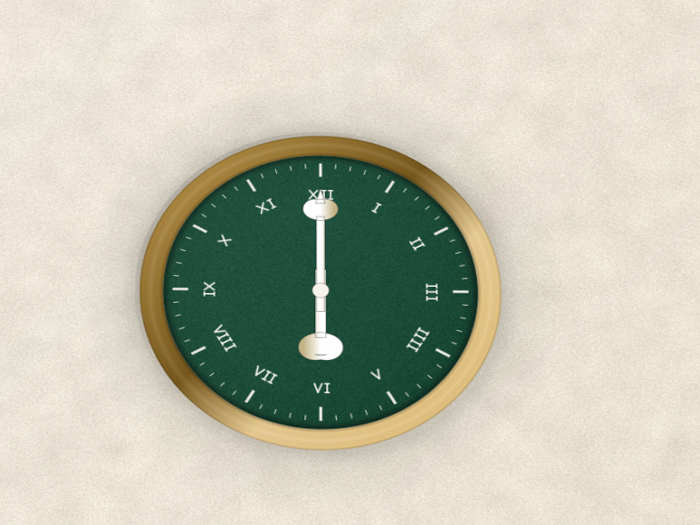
6:00
